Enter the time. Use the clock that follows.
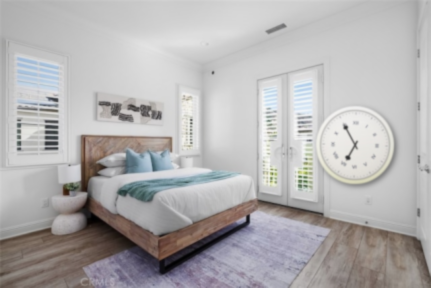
6:55
